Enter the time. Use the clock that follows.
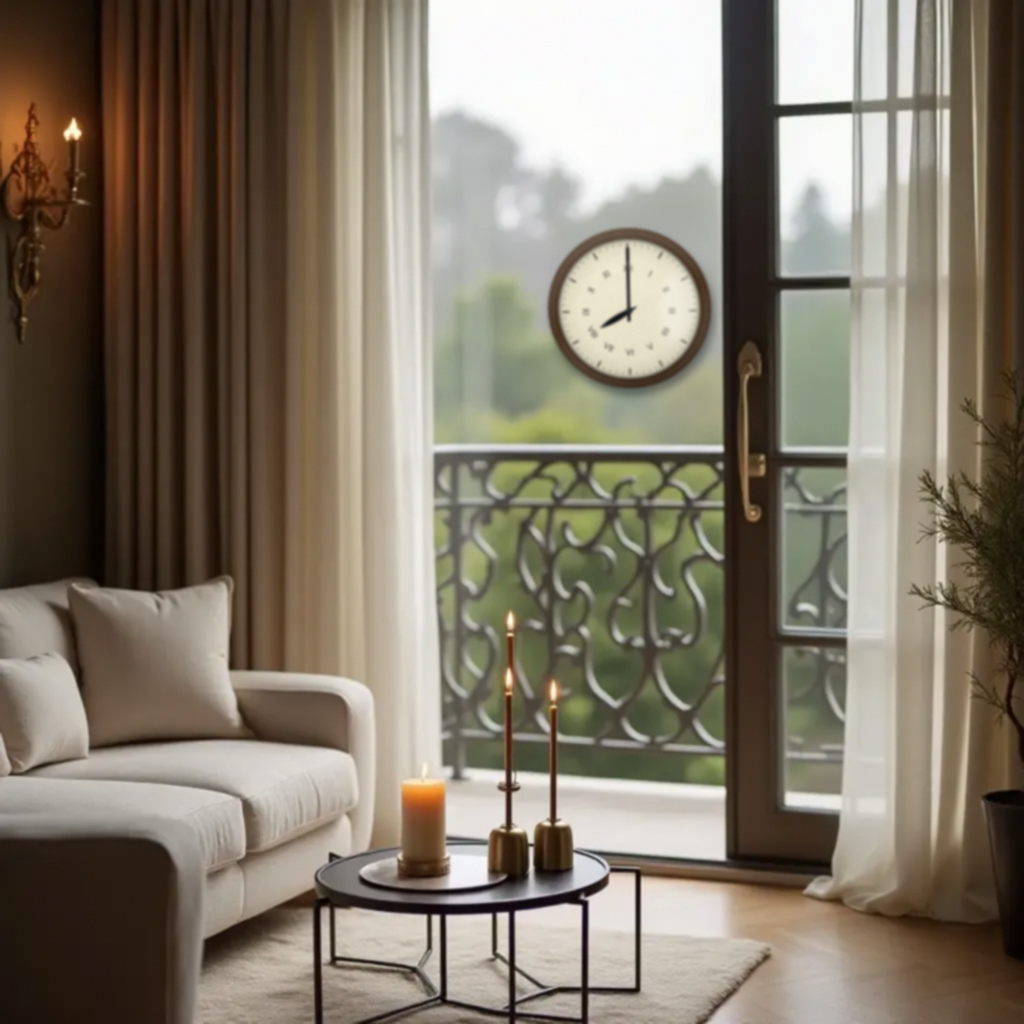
8:00
